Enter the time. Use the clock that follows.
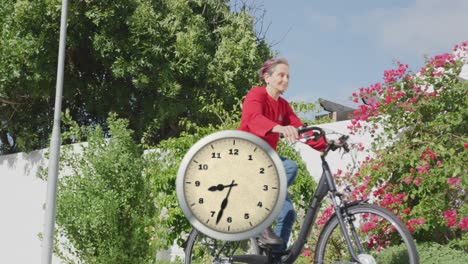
8:33
